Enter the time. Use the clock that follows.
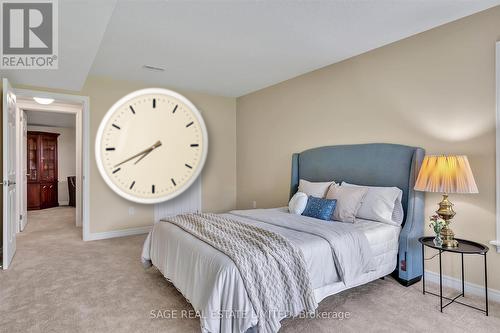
7:41
